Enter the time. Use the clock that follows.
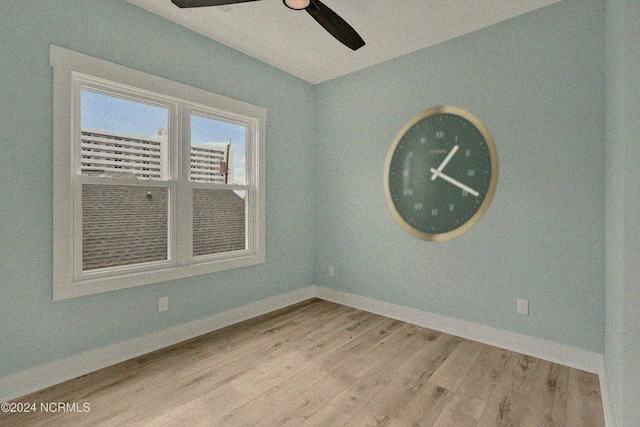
1:19
